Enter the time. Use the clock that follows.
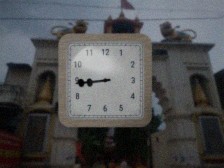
8:44
